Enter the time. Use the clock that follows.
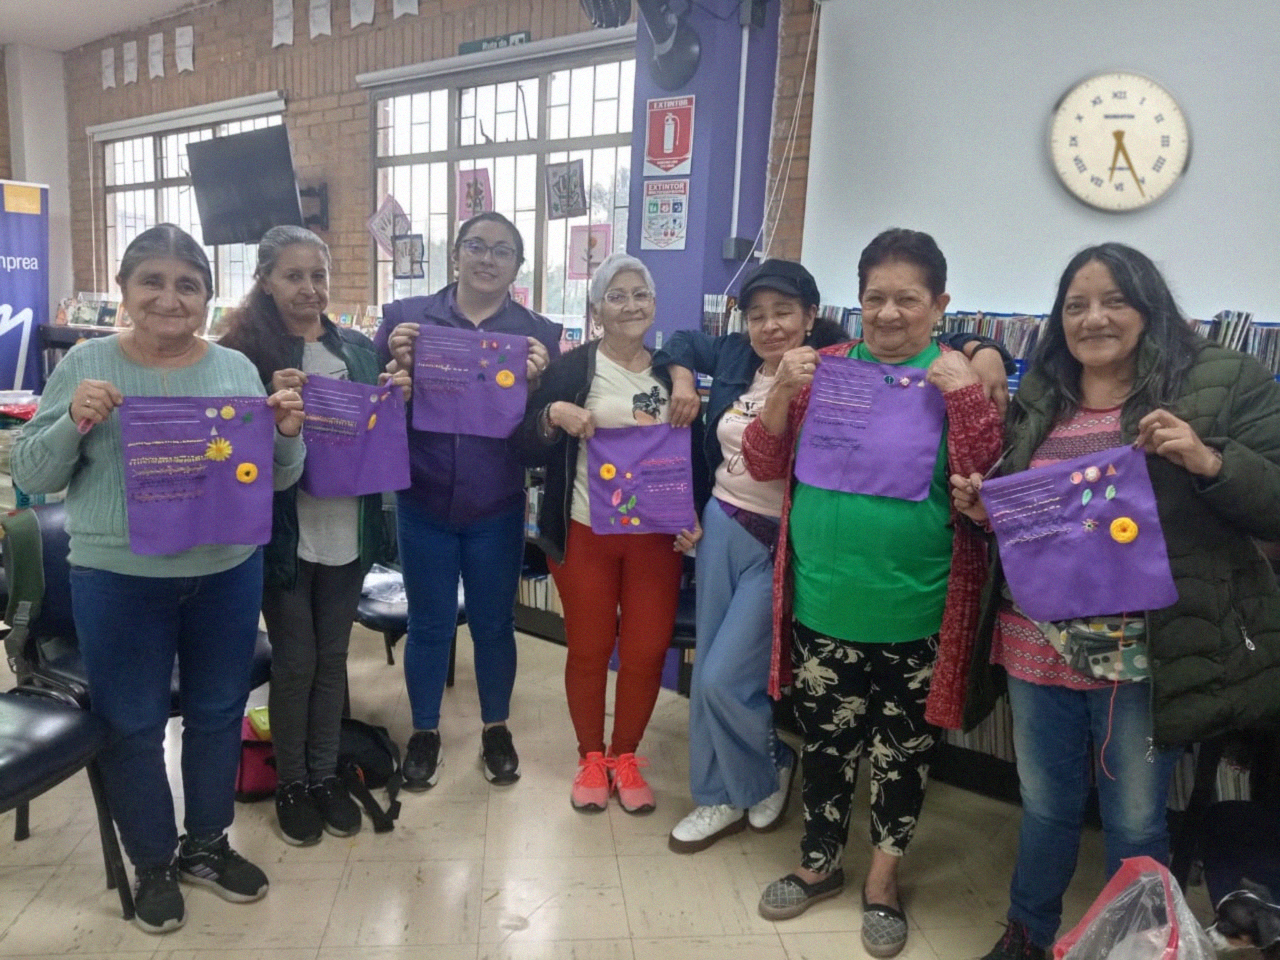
6:26
